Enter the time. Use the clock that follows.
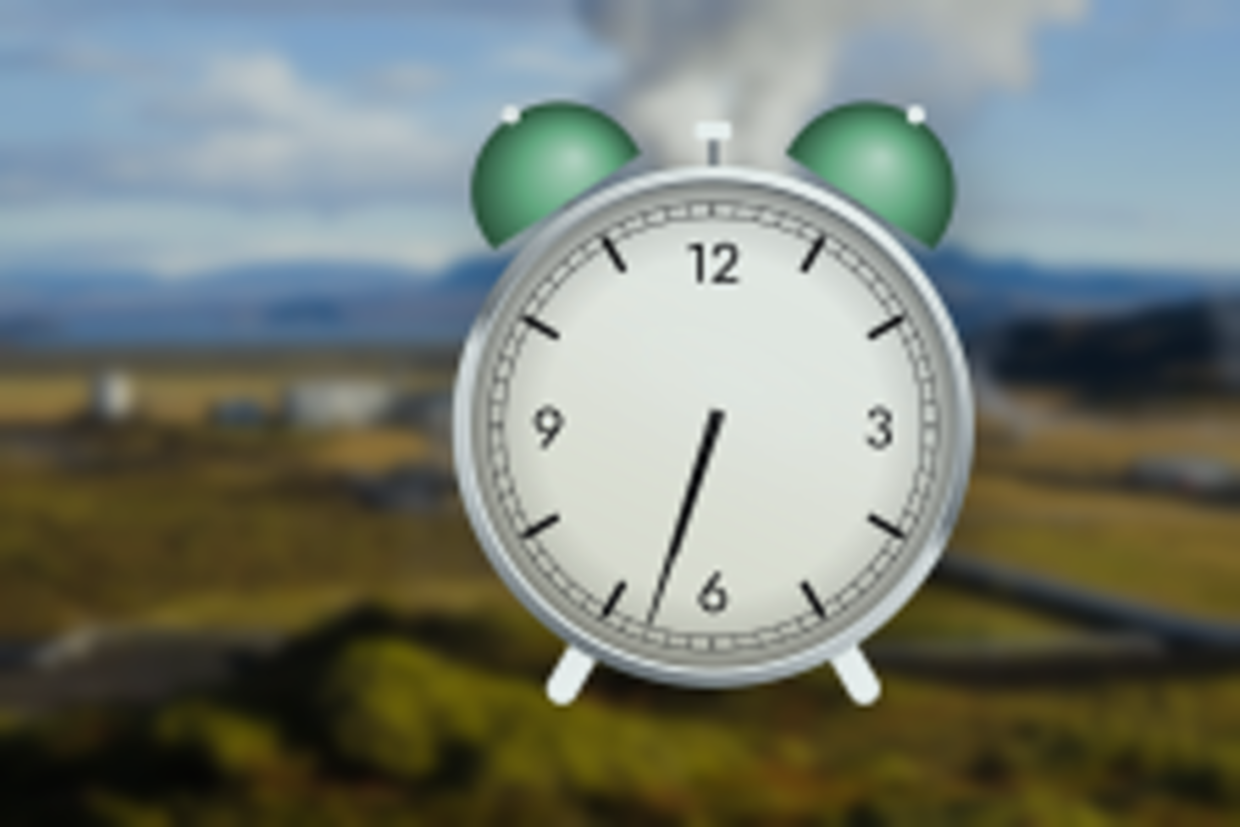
6:33
